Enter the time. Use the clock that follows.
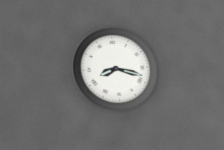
8:18
